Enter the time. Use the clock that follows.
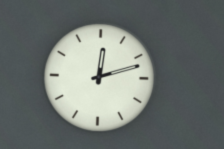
12:12
